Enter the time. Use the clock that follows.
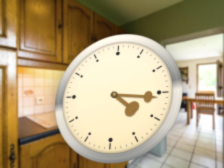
4:16
